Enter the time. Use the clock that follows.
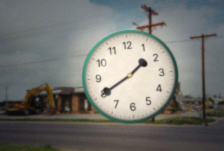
1:40
